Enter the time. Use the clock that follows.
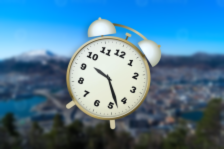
9:23
